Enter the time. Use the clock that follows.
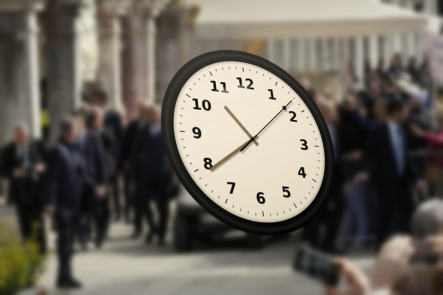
10:39:08
